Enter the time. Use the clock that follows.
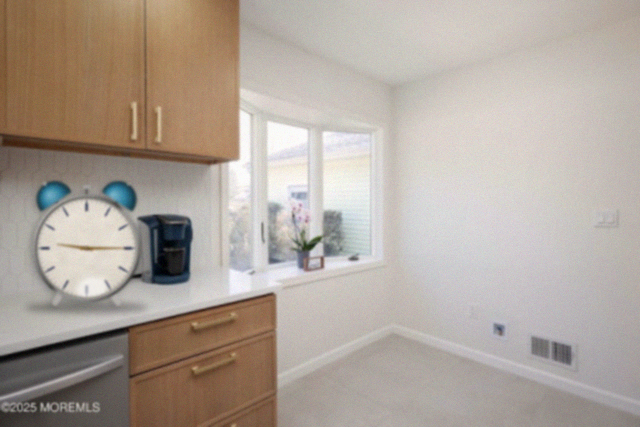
9:15
